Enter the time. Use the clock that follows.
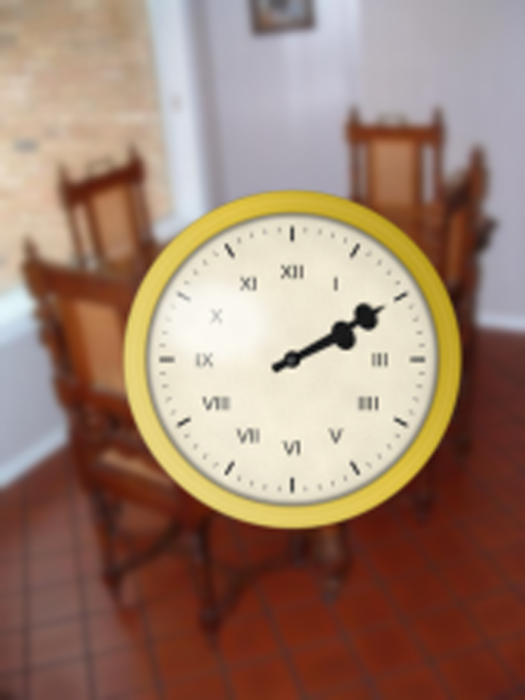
2:10
